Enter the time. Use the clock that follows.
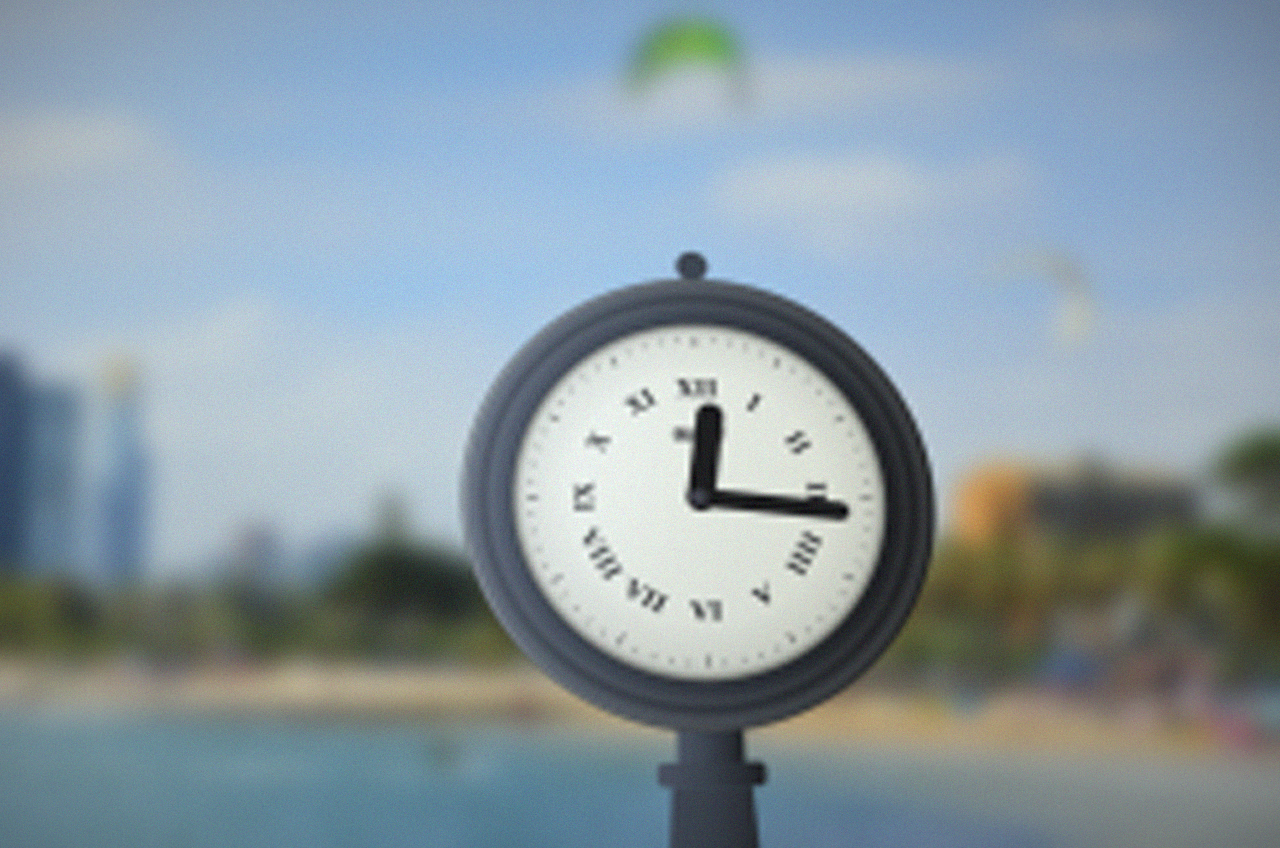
12:16
